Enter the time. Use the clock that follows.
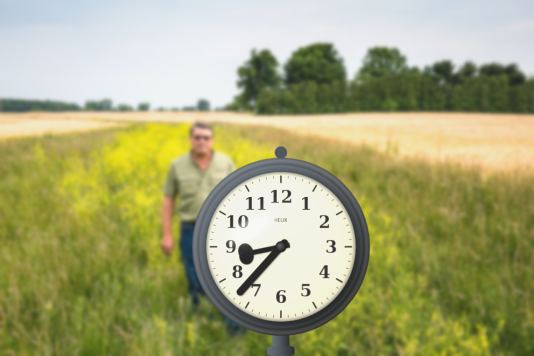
8:37
